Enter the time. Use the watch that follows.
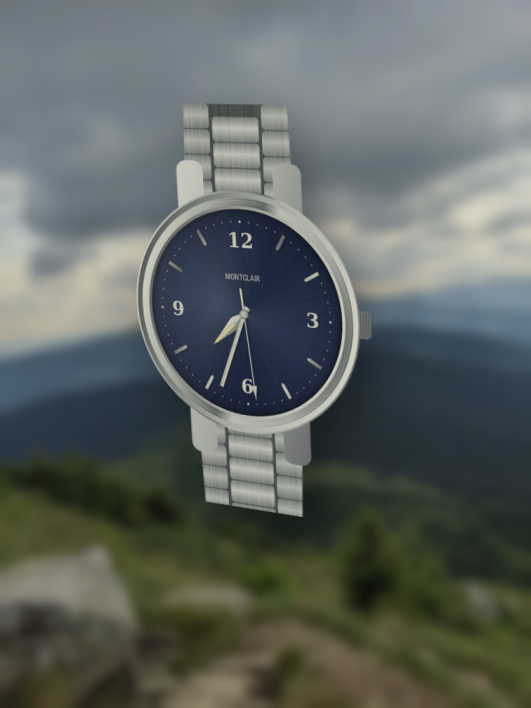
7:33:29
